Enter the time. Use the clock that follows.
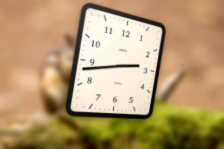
2:43
